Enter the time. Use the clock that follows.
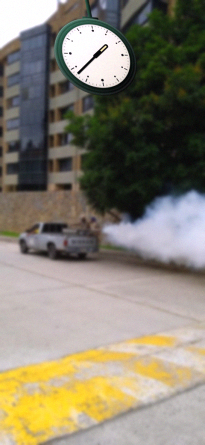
1:38
